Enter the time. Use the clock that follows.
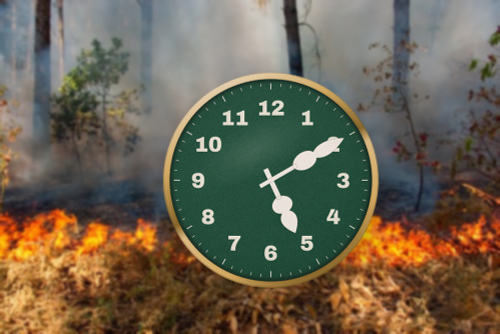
5:10
